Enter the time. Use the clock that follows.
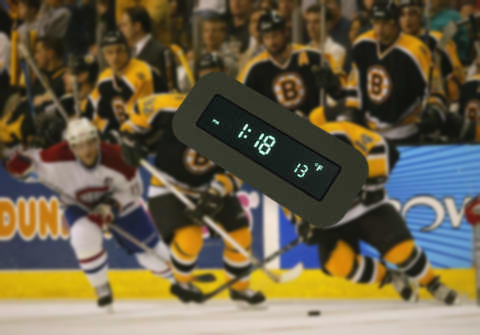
1:18
